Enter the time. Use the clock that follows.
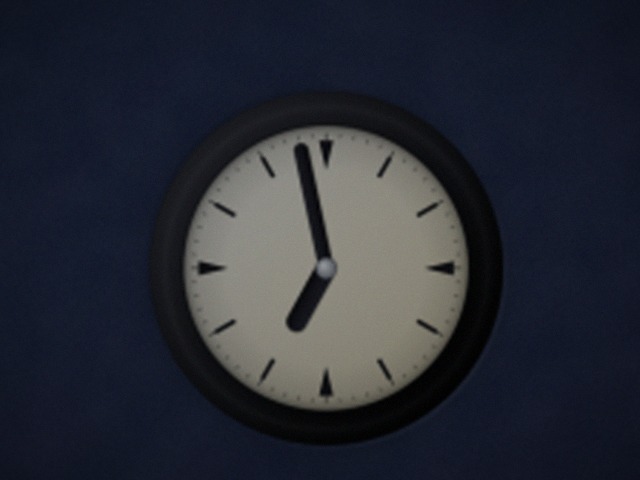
6:58
